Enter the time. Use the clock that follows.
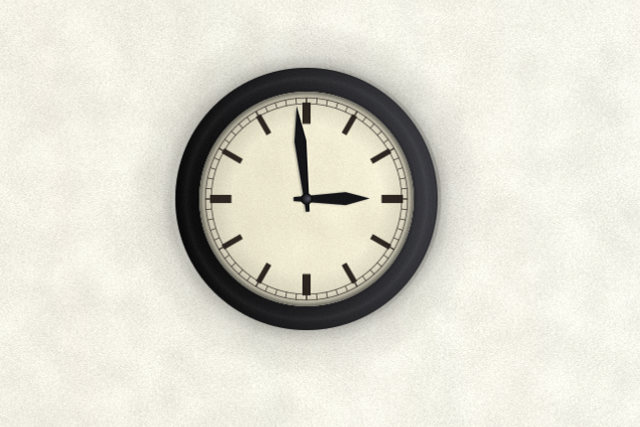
2:59
